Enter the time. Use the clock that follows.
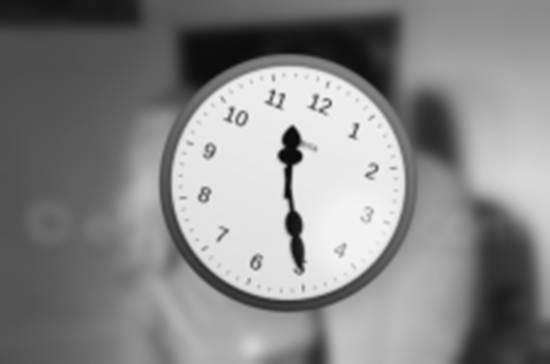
11:25
